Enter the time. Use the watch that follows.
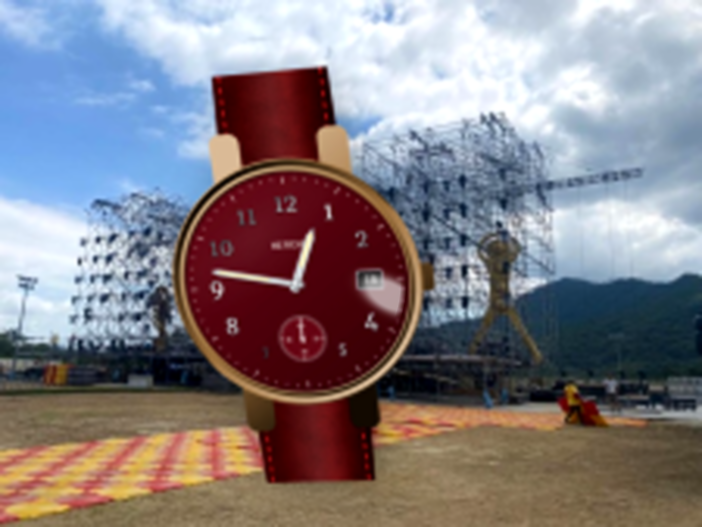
12:47
